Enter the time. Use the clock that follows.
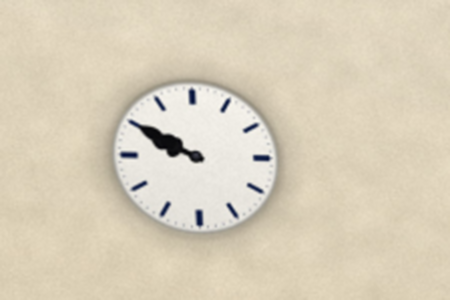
9:50
